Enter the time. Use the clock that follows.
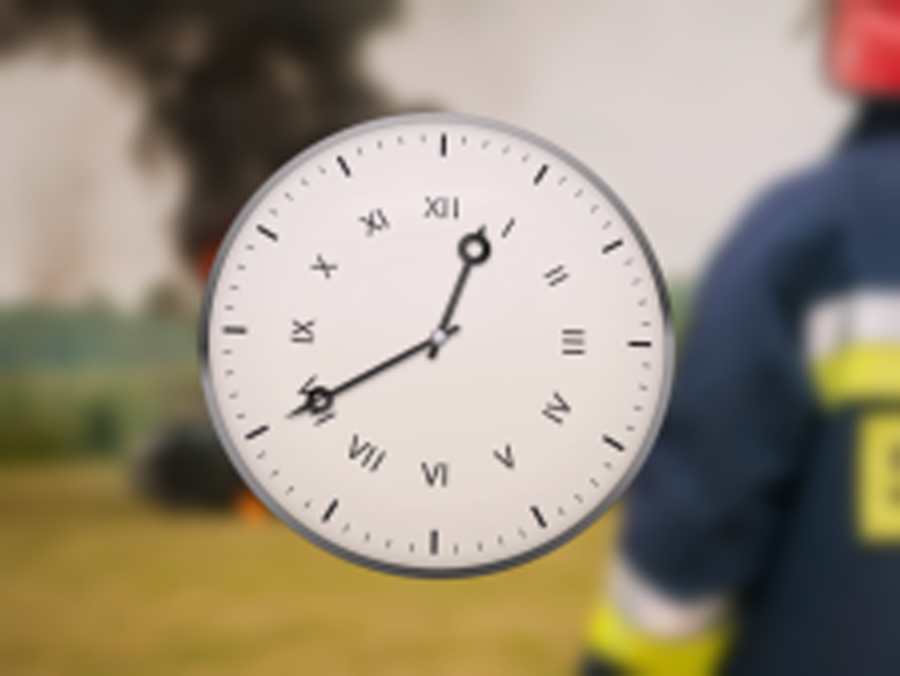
12:40
